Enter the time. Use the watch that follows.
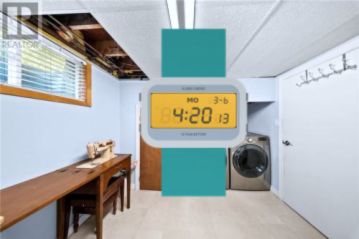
4:20:13
